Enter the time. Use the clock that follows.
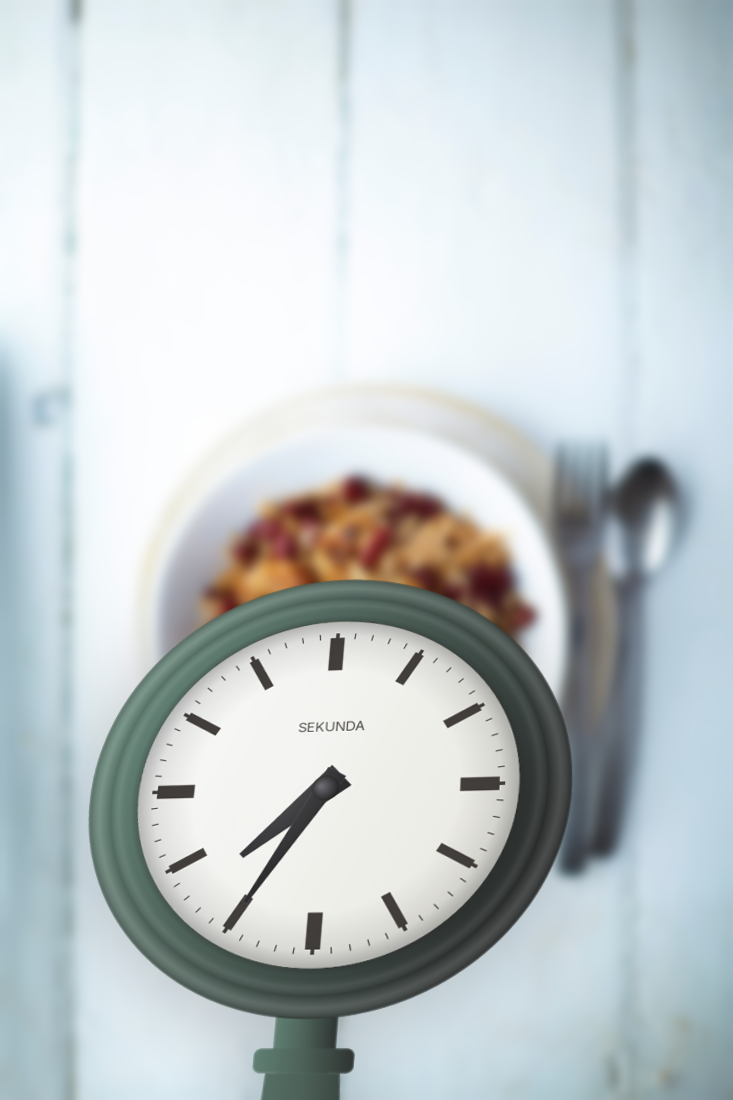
7:35
